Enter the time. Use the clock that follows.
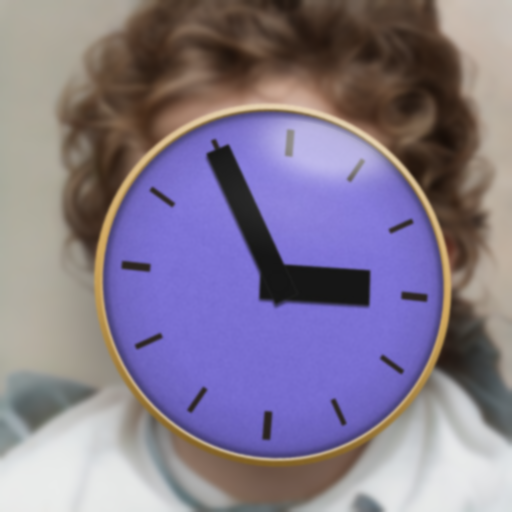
2:55
